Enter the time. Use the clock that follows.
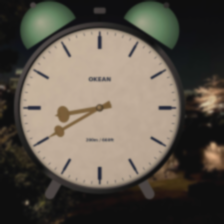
8:40
